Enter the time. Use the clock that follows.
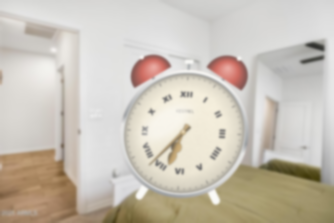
6:37
